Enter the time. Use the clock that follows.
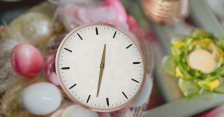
12:33
